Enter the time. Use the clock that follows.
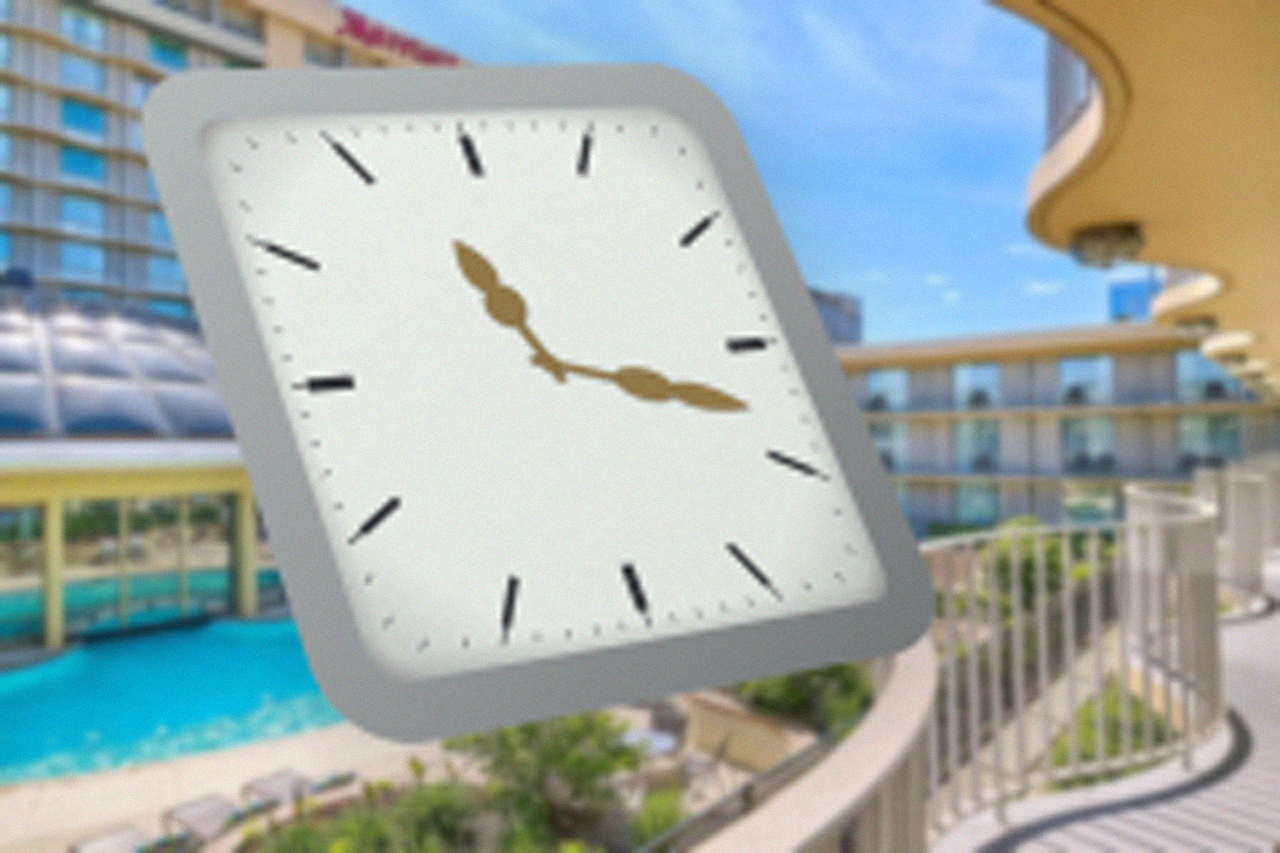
11:18
